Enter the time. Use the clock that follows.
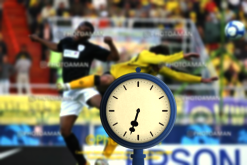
6:33
